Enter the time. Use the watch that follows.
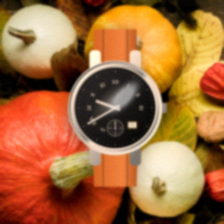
9:40
